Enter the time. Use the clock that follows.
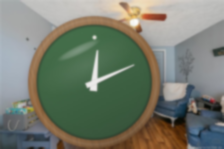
12:11
